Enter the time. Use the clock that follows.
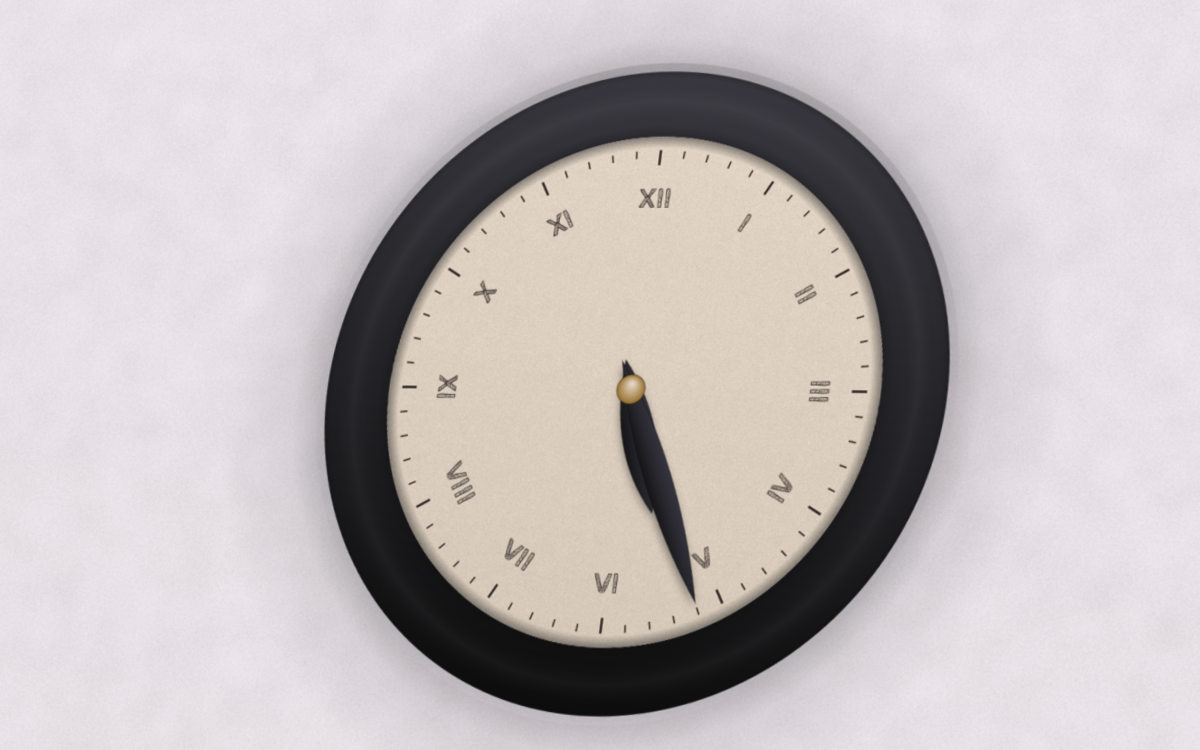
5:26
